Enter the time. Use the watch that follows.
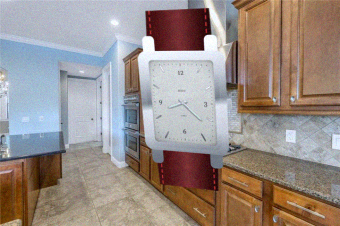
8:22
